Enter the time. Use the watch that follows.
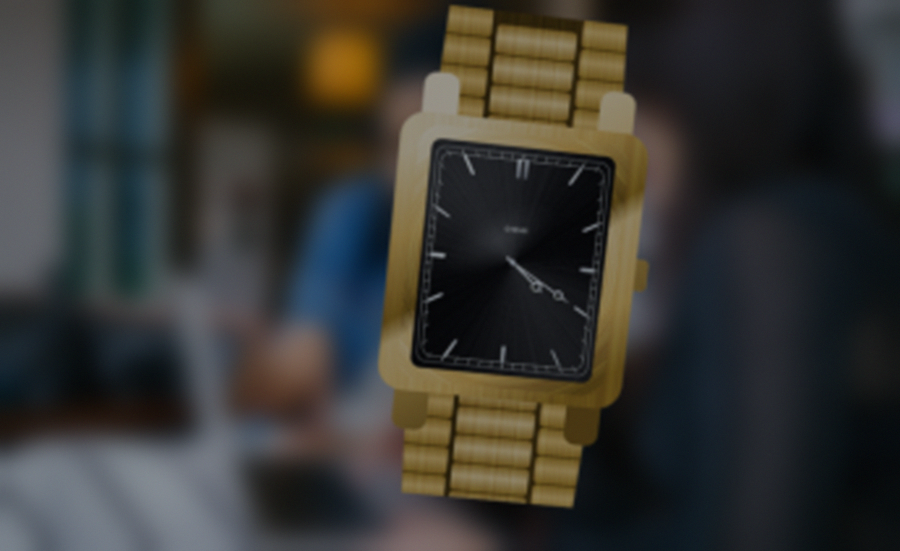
4:20
